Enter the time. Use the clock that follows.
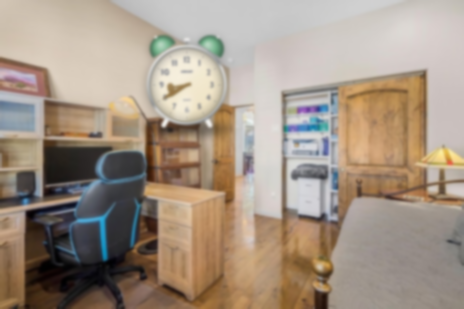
8:40
